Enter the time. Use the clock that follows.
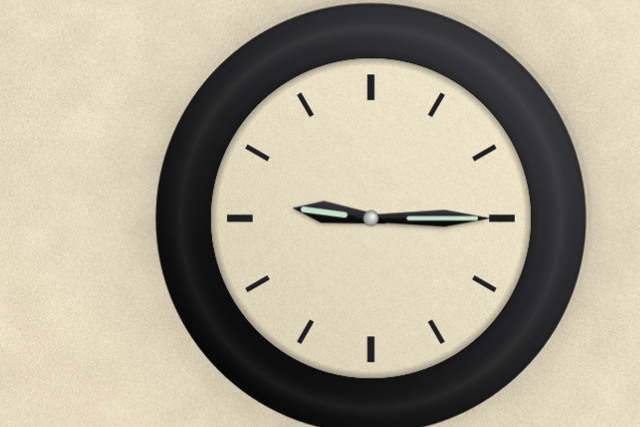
9:15
